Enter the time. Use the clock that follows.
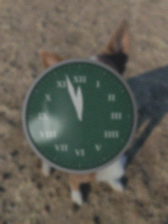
11:57
